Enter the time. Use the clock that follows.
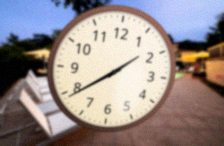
1:39
